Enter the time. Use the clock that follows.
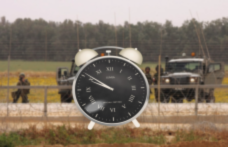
9:51
